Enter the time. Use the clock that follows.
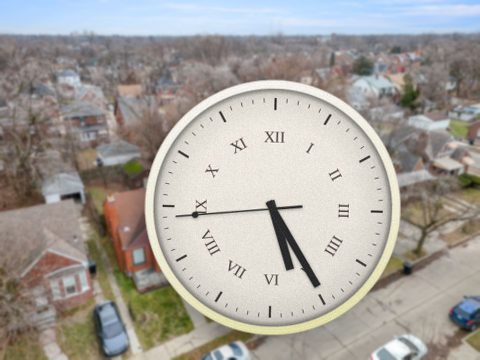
5:24:44
